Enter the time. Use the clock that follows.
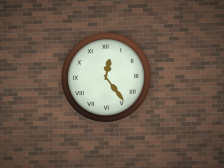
12:24
